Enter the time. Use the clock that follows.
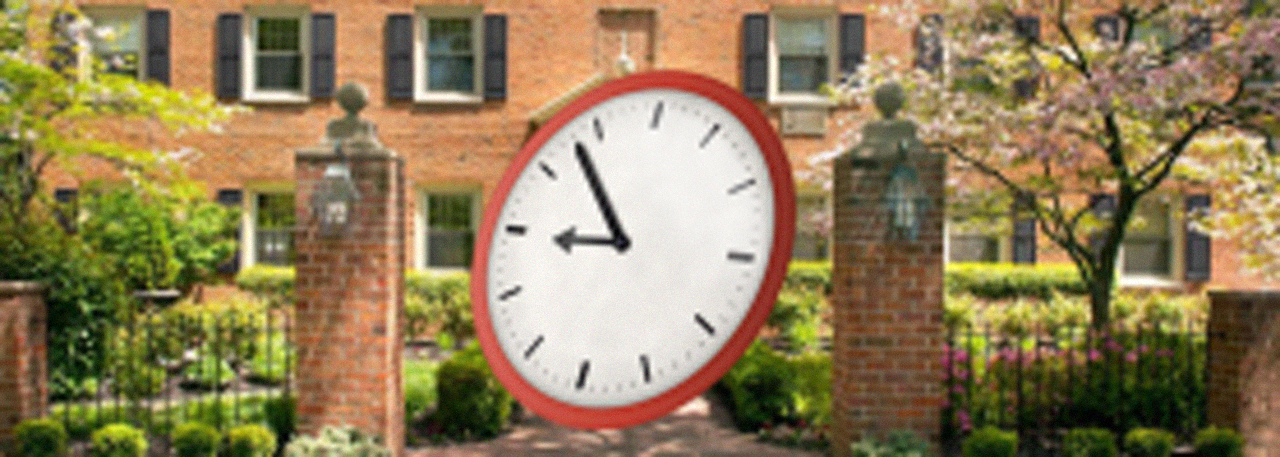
8:53
